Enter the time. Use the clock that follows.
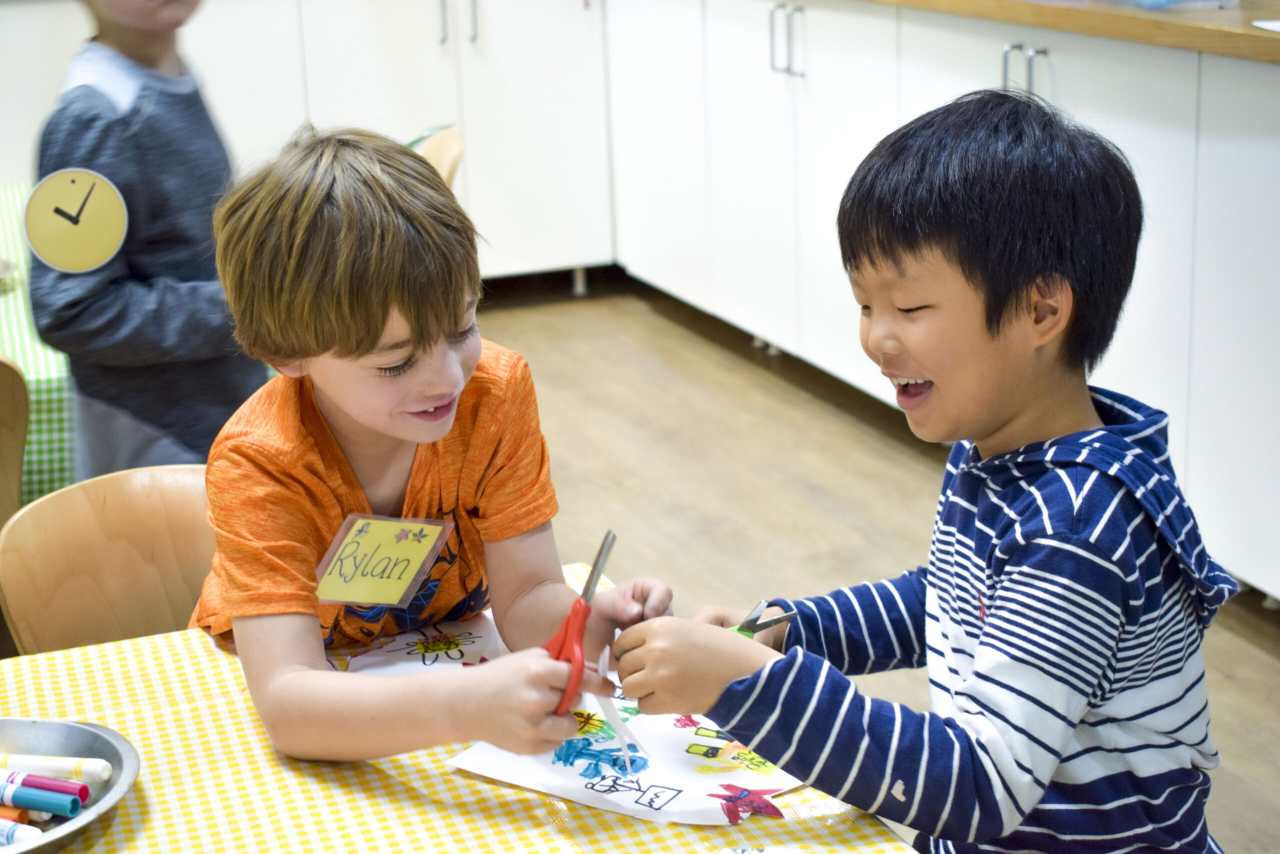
10:05
